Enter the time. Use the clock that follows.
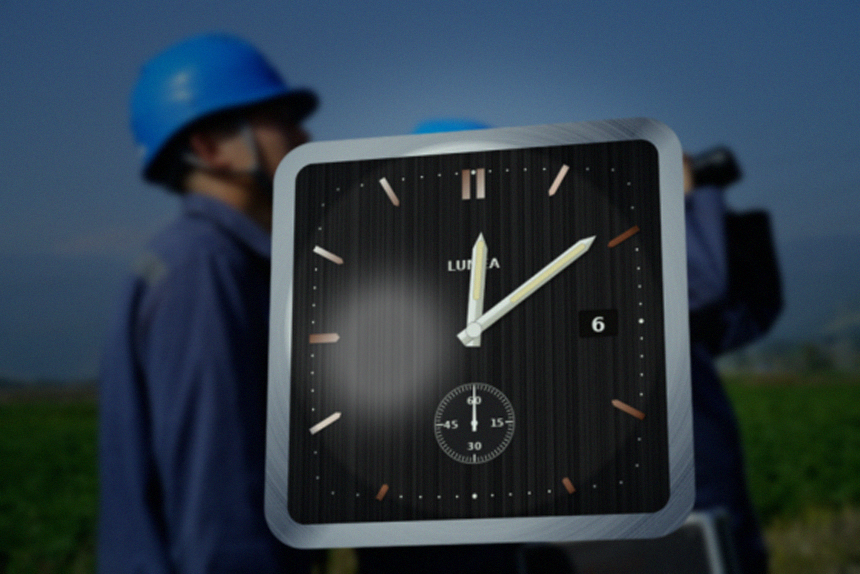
12:09
